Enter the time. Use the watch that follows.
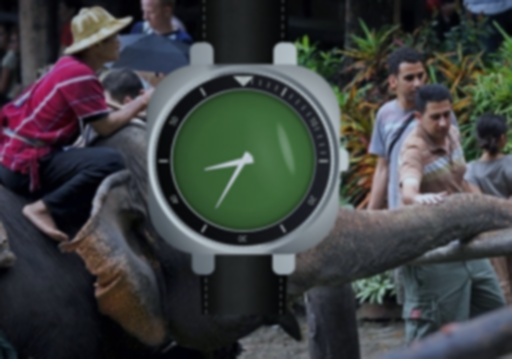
8:35
